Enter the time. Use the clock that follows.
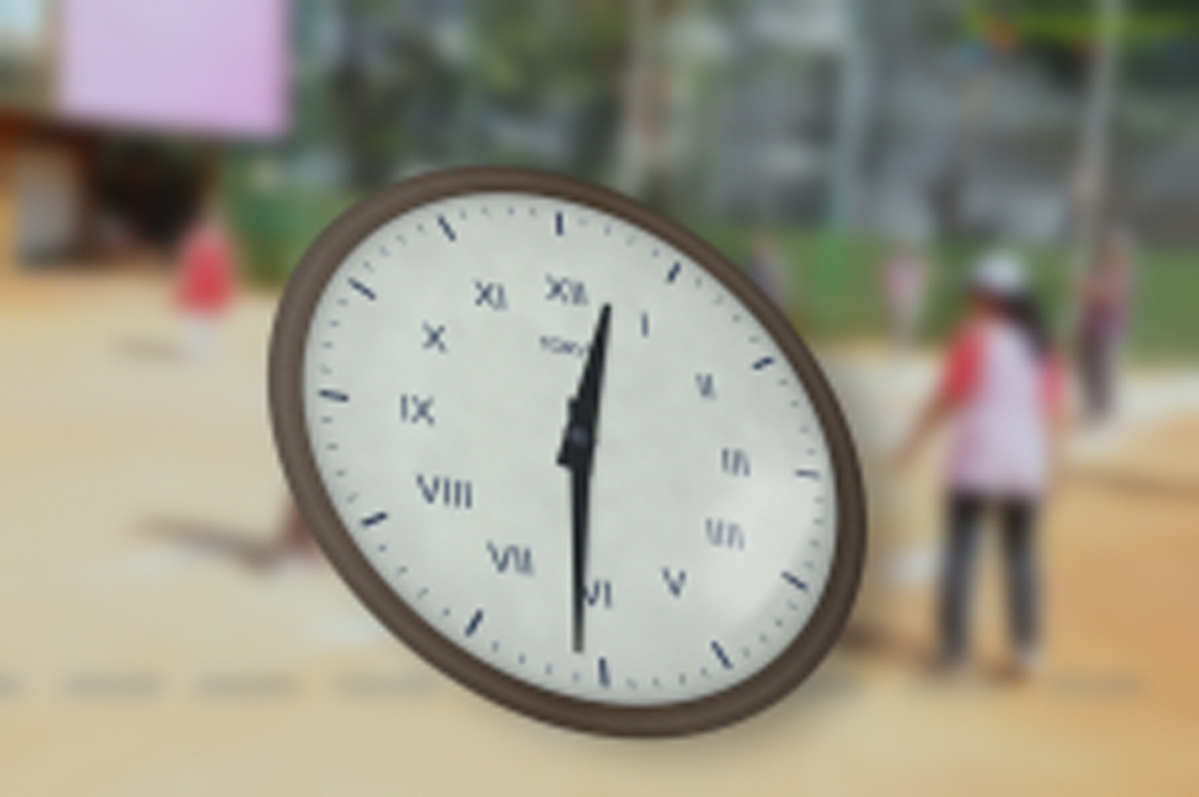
12:31
